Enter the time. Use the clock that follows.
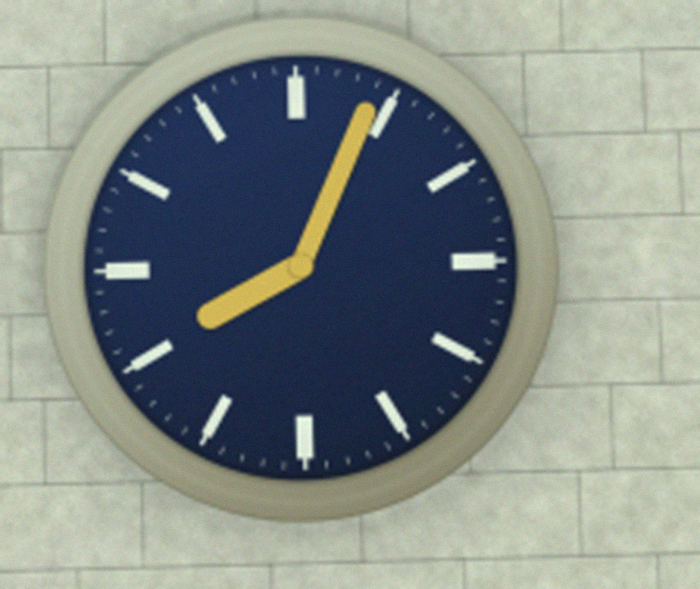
8:04
